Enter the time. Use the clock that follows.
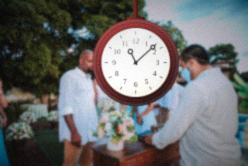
11:08
